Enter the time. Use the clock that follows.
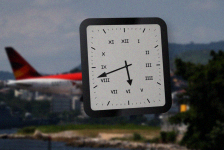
5:42
